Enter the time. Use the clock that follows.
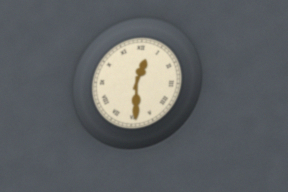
12:29
